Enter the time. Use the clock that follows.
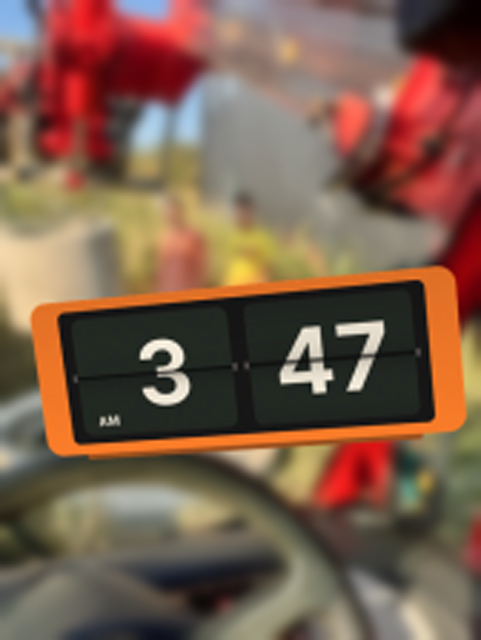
3:47
